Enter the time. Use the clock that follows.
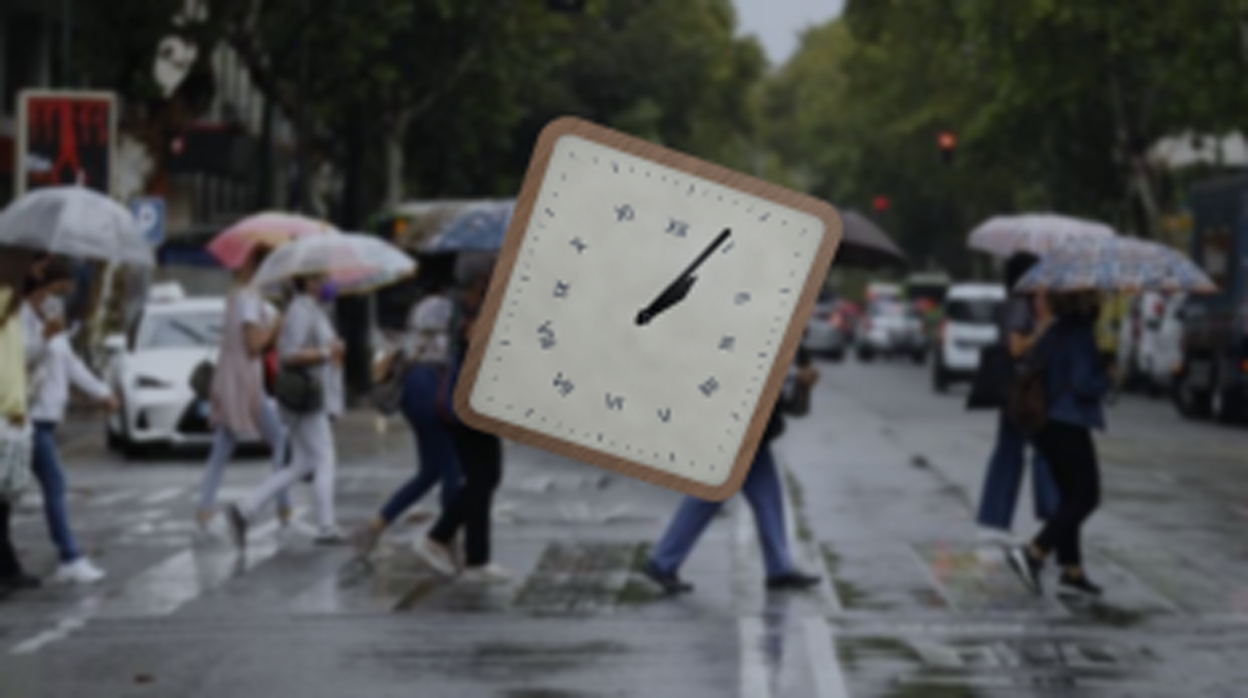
1:04
